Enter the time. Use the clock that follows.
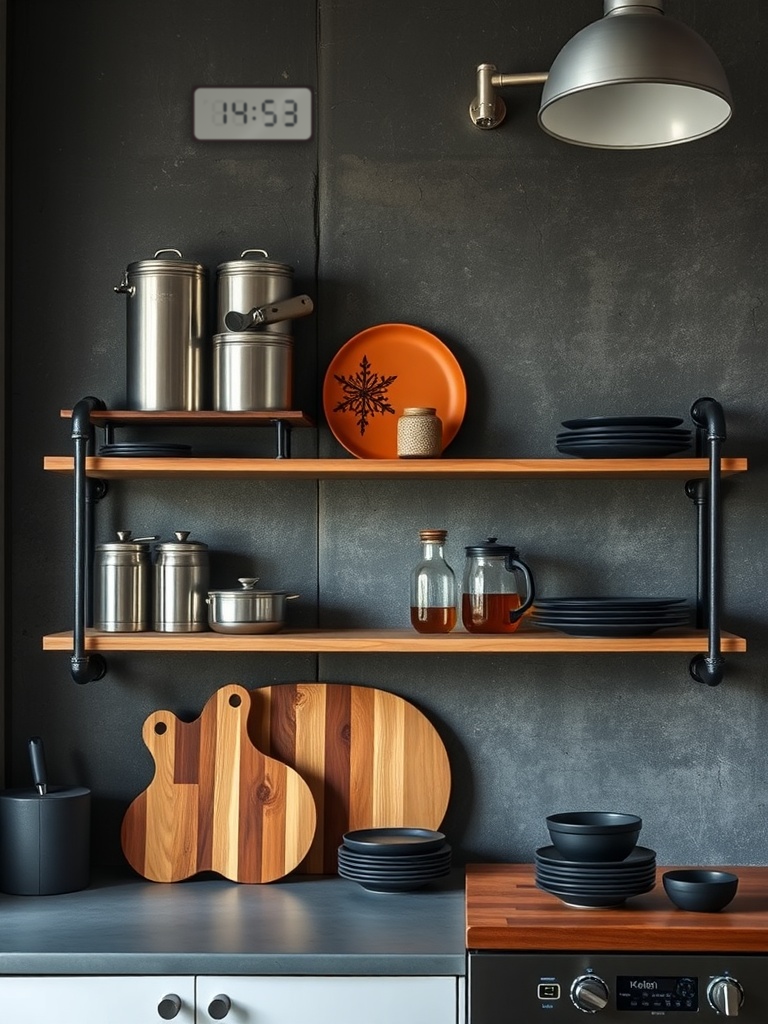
14:53
